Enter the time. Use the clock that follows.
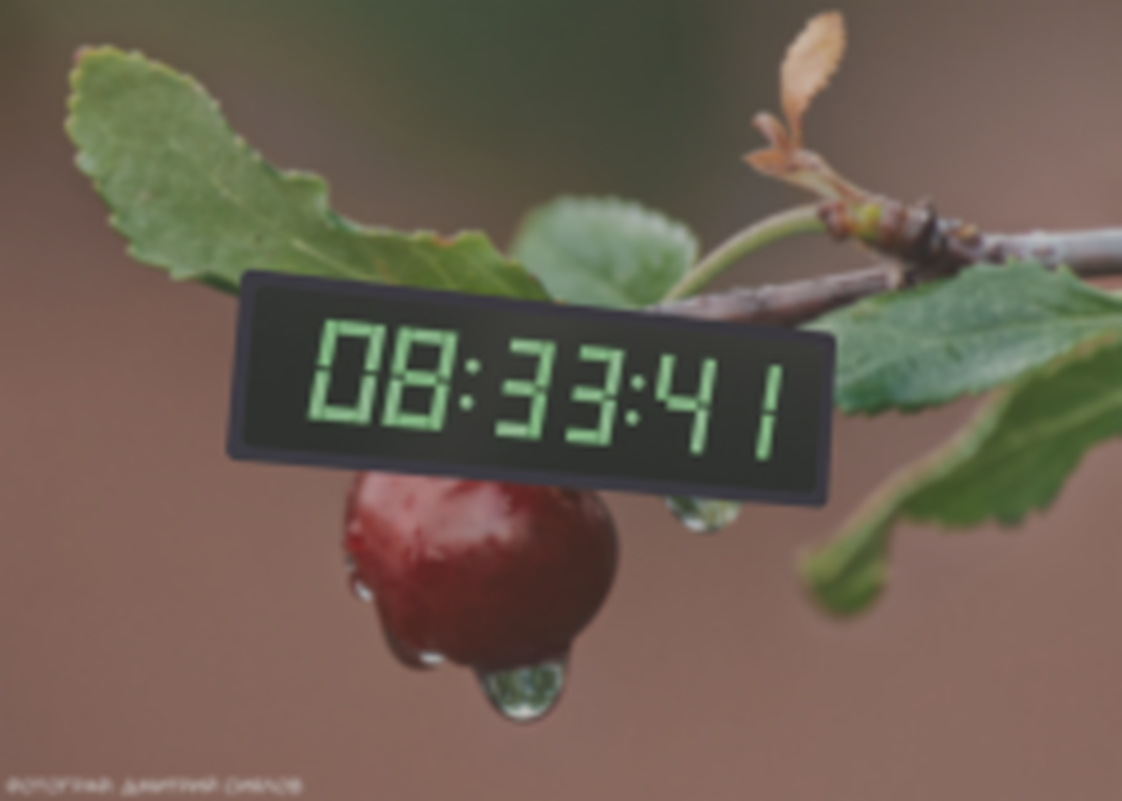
8:33:41
